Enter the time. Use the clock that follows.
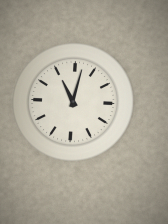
11:02
